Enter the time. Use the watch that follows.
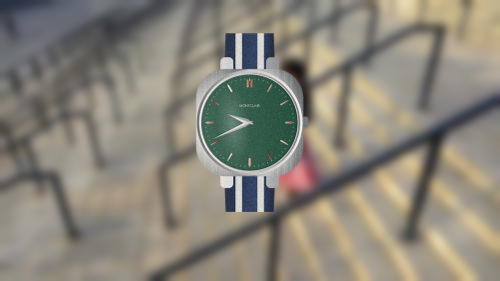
9:41
